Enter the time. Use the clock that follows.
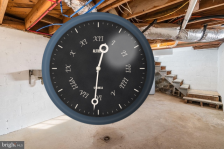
12:31
